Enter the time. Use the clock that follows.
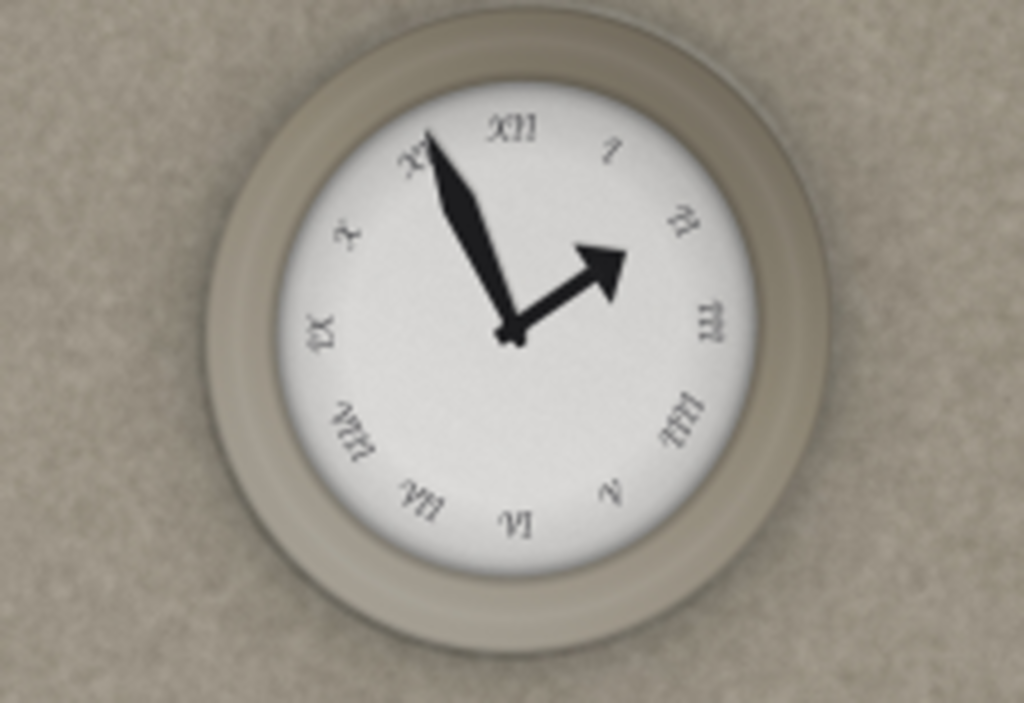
1:56
